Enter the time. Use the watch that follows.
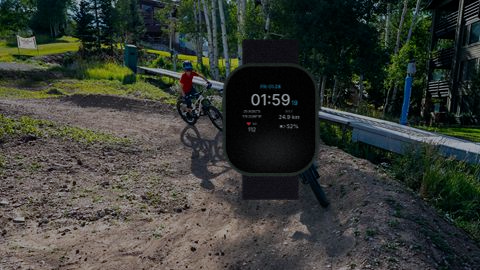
1:59
